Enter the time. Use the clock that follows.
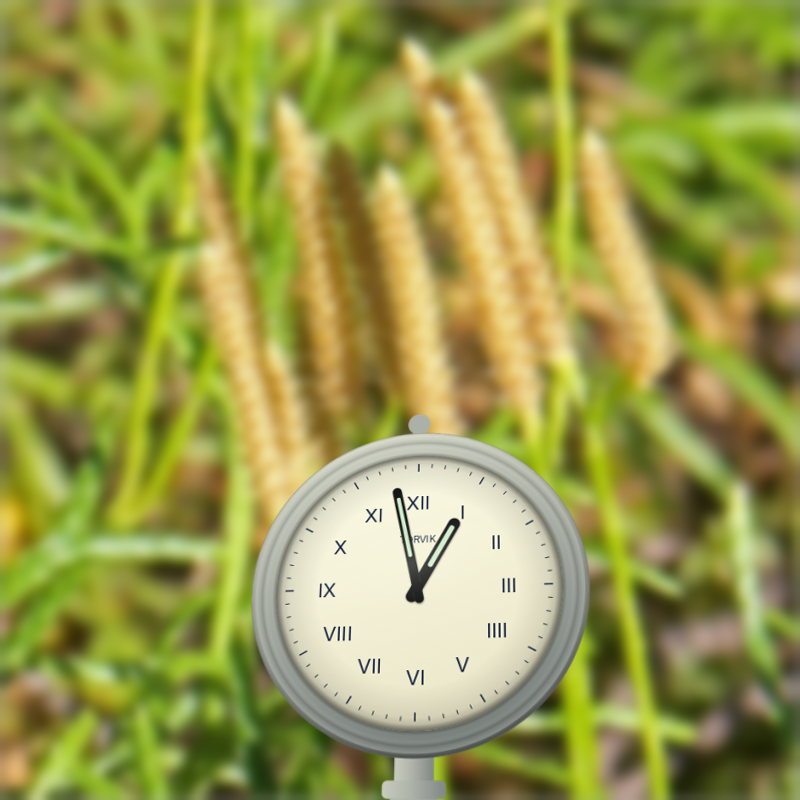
12:58
